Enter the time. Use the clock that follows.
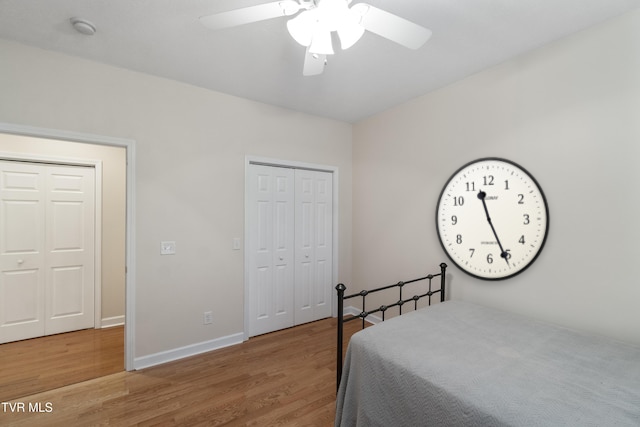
11:26
